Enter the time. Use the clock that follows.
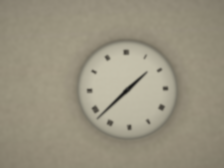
1:38
